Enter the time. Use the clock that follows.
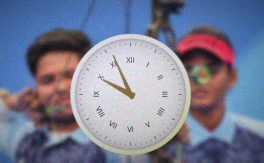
9:56
